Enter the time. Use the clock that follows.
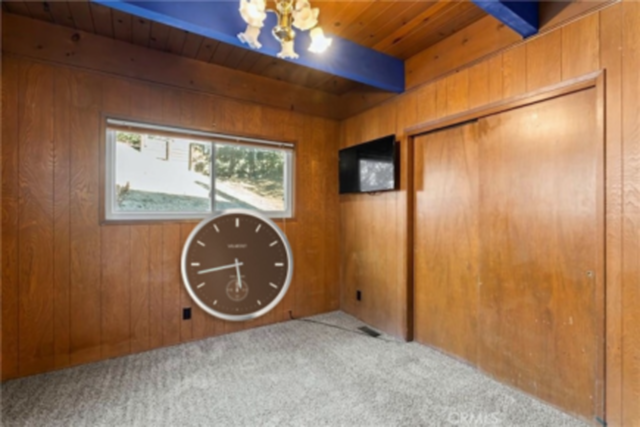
5:43
